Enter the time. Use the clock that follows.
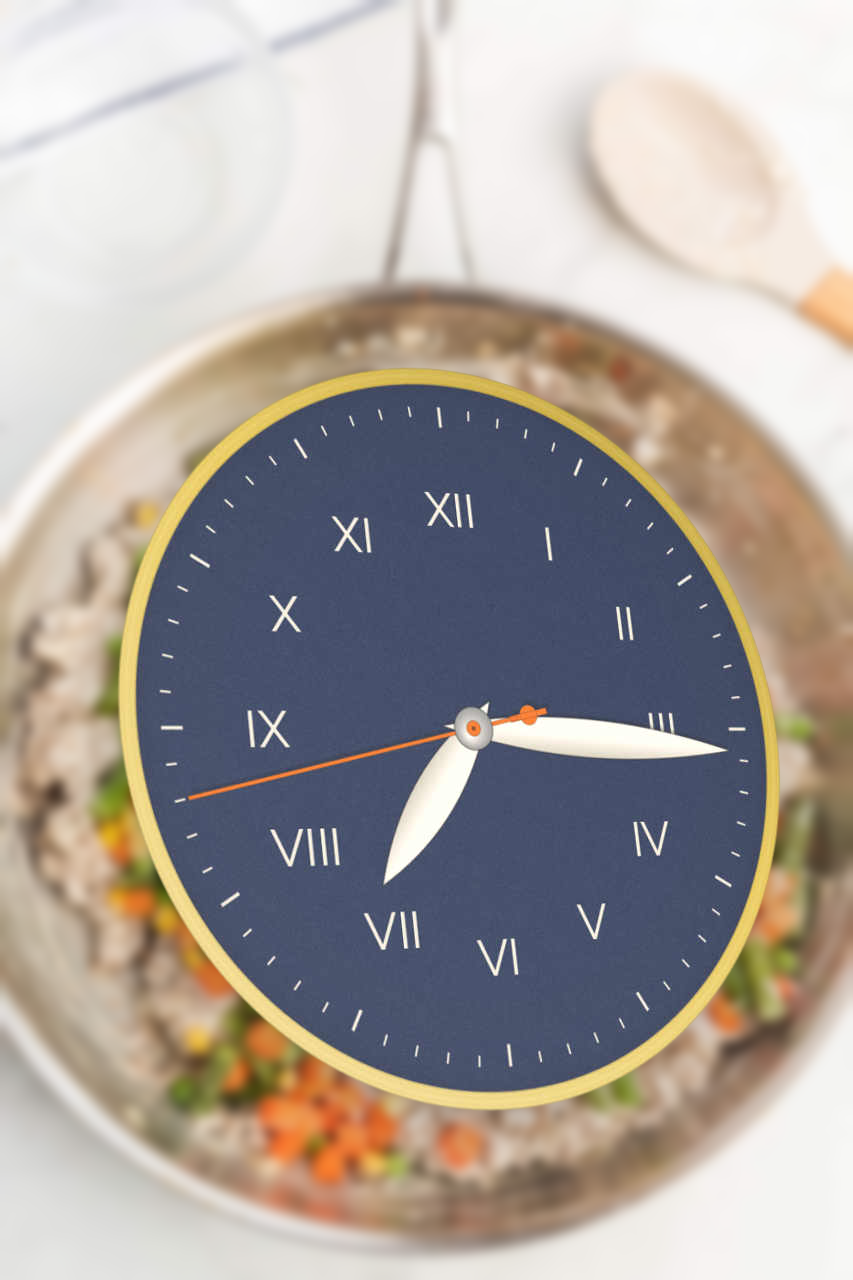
7:15:43
